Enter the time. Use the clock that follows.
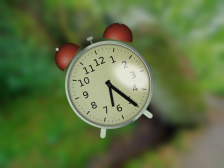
6:25
